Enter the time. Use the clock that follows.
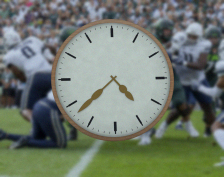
4:38
